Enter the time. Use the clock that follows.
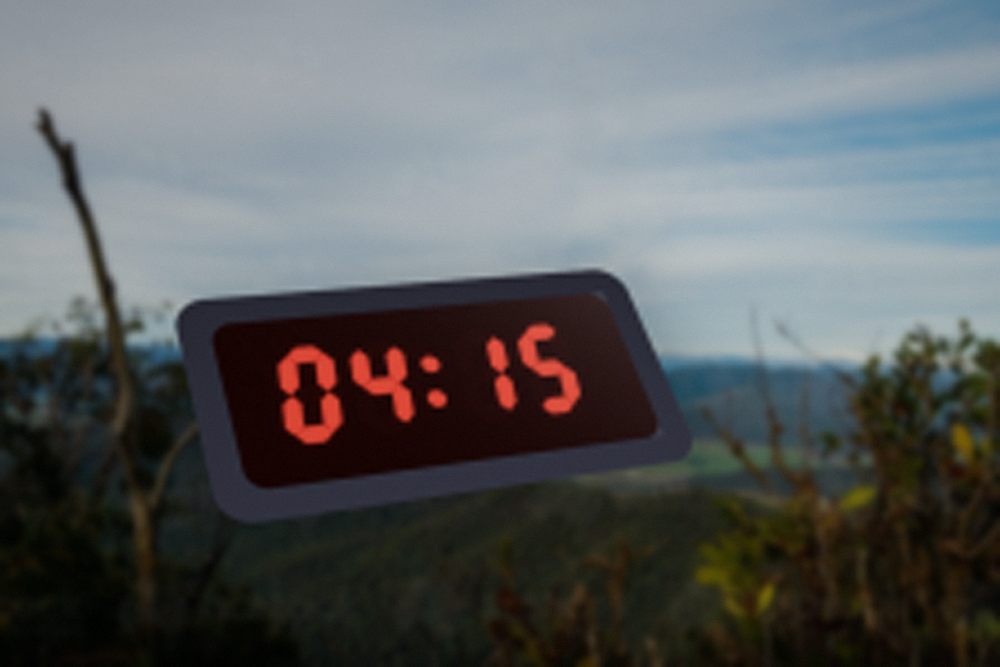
4:15
